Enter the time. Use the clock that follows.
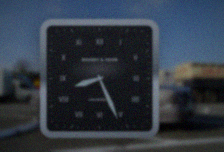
8:26
